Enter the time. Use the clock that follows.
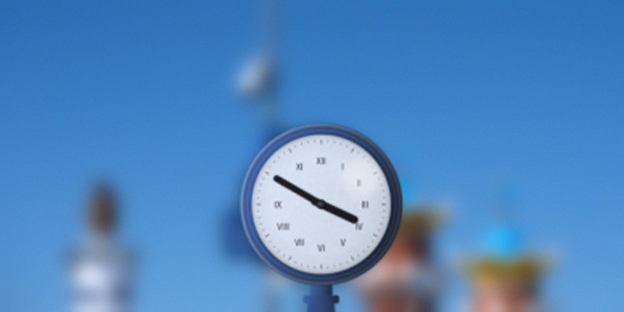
3:50
